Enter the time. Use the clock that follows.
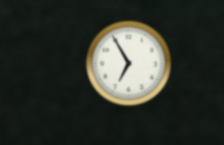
6:55
